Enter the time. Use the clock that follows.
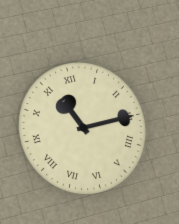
11:15
